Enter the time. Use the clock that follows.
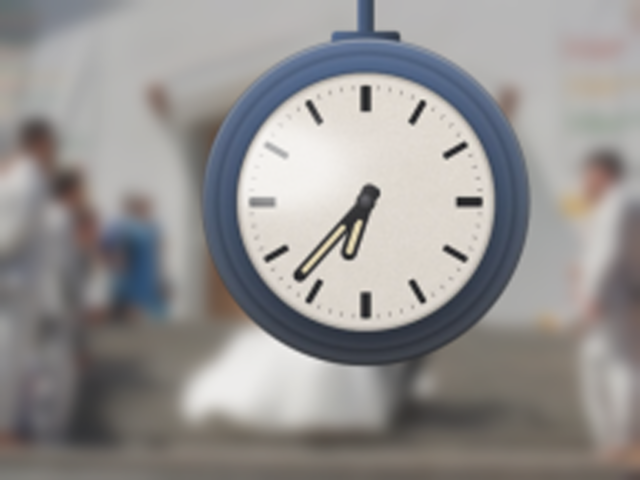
6:37
